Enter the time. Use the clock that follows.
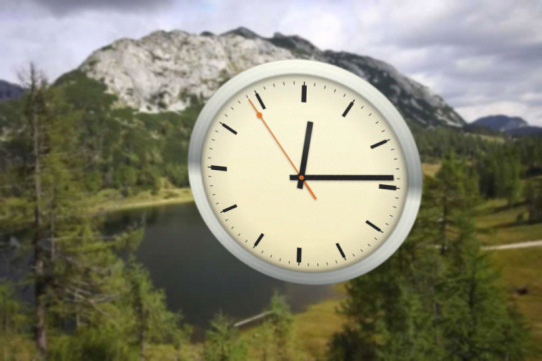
12:13:54
